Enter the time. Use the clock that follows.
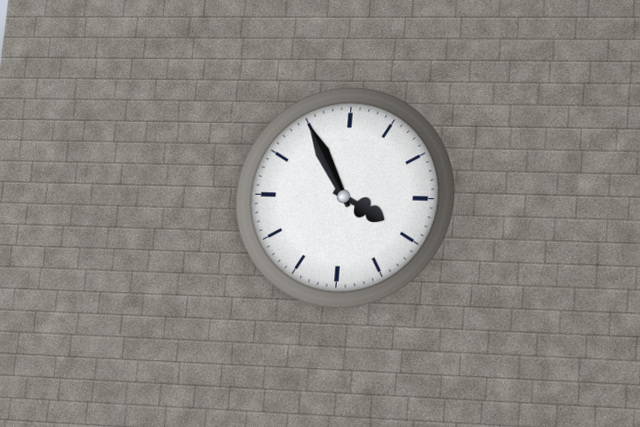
3:55
